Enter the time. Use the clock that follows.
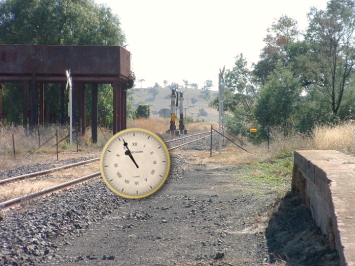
10:56
